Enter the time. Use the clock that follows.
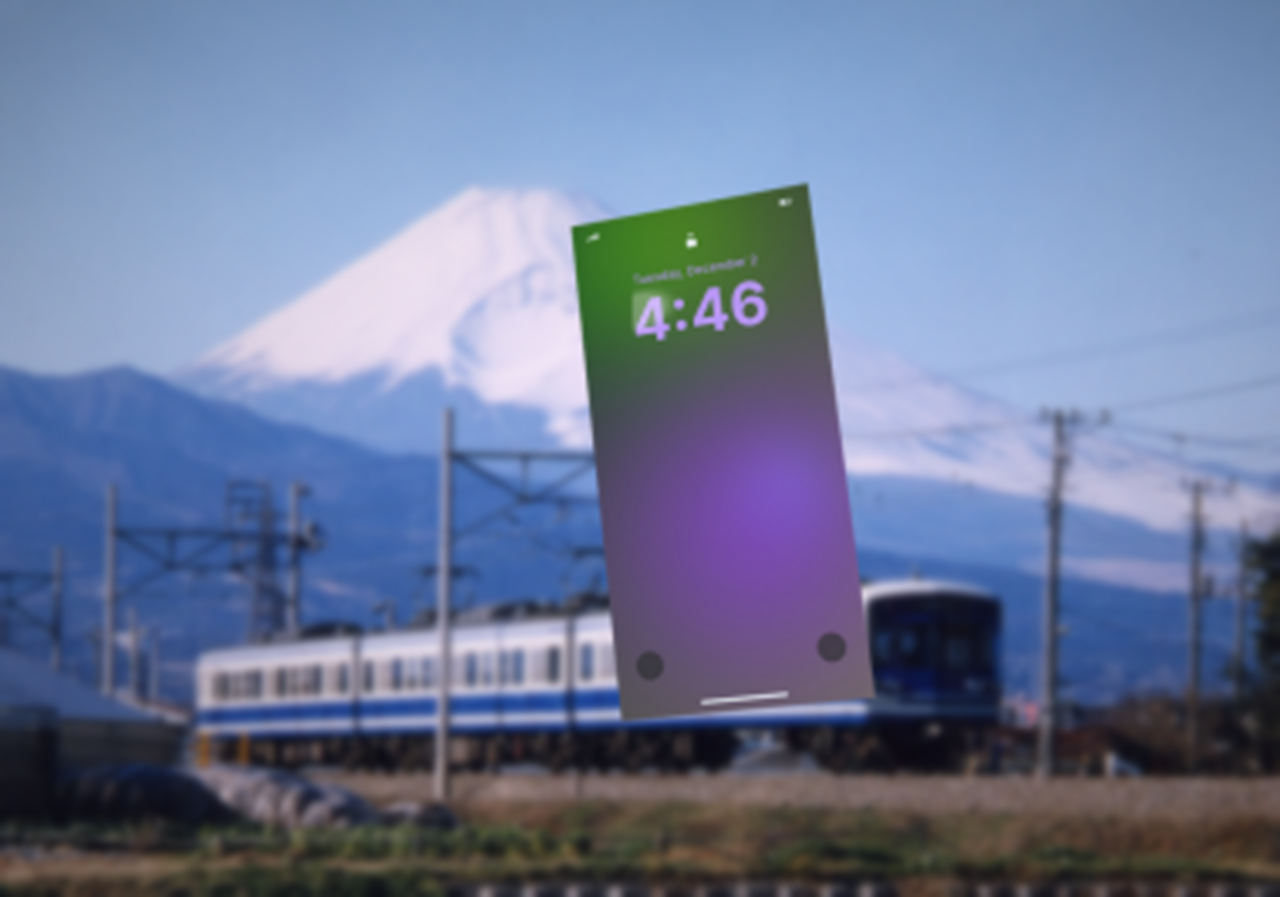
4:46
